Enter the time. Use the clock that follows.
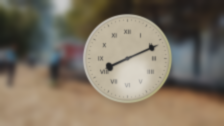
8:11
